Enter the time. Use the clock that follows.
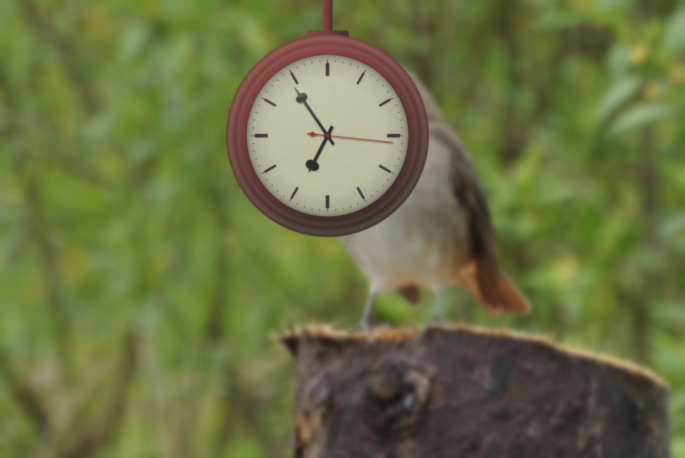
6:54:16
